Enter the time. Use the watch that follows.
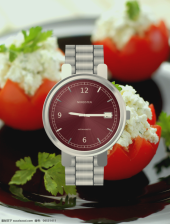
9:15
